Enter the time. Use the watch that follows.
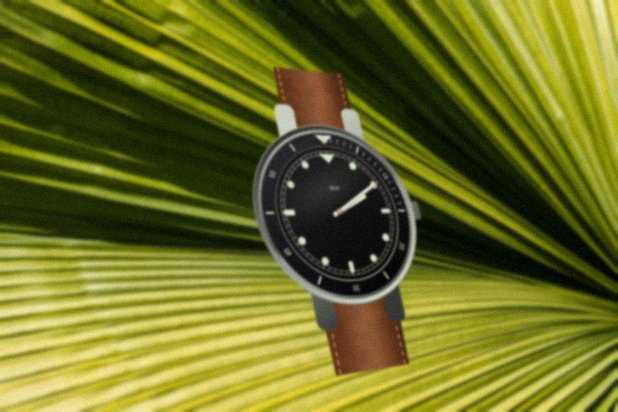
2:10
